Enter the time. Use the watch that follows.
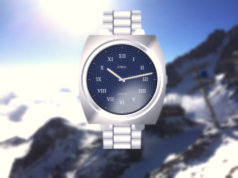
10:13
